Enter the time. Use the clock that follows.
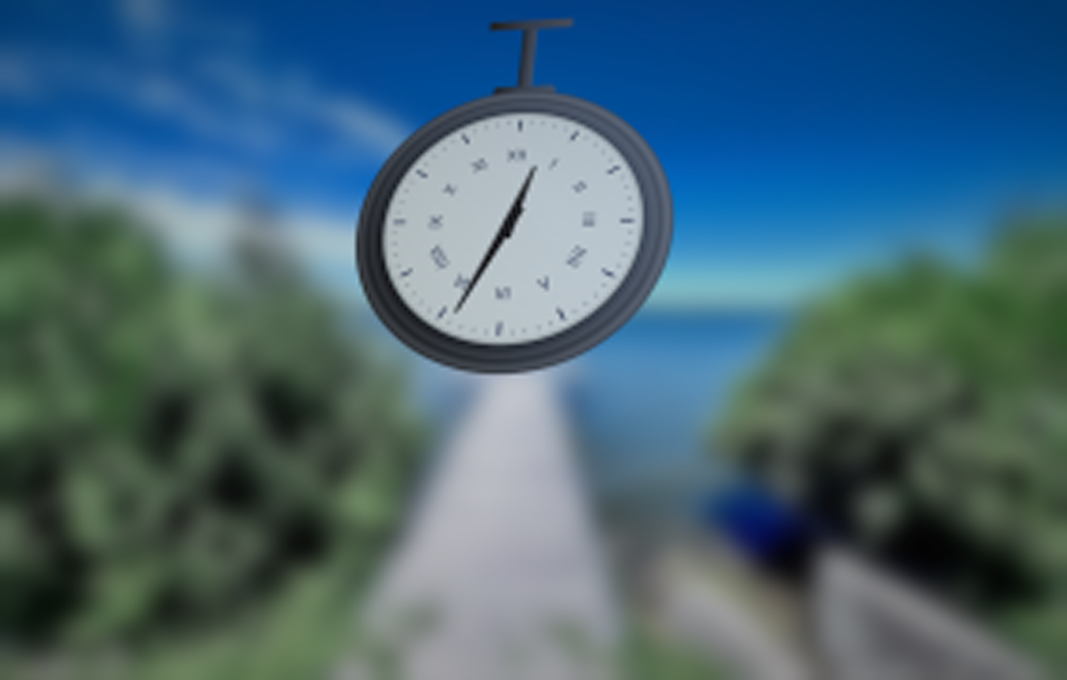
12:34
